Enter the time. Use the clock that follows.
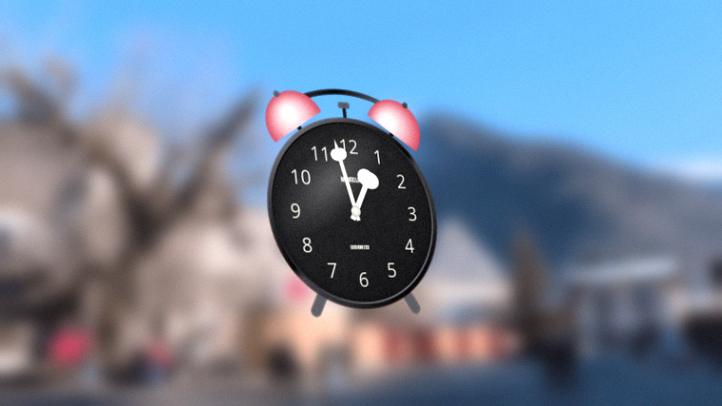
12:58
